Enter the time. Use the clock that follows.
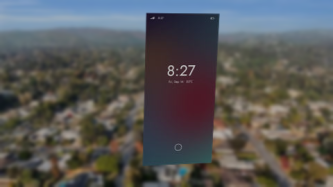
8:27
